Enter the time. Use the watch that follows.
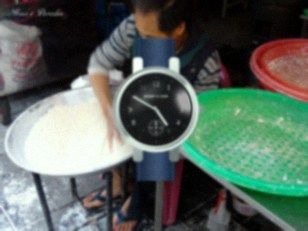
4:50
